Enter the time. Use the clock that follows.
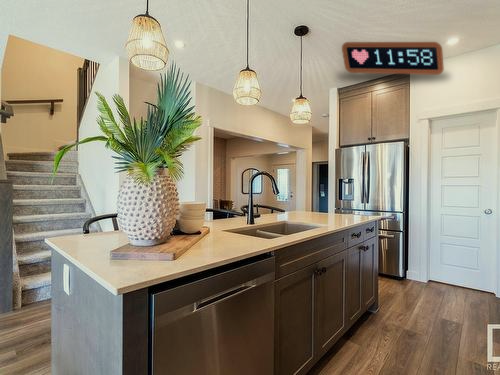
11:58
